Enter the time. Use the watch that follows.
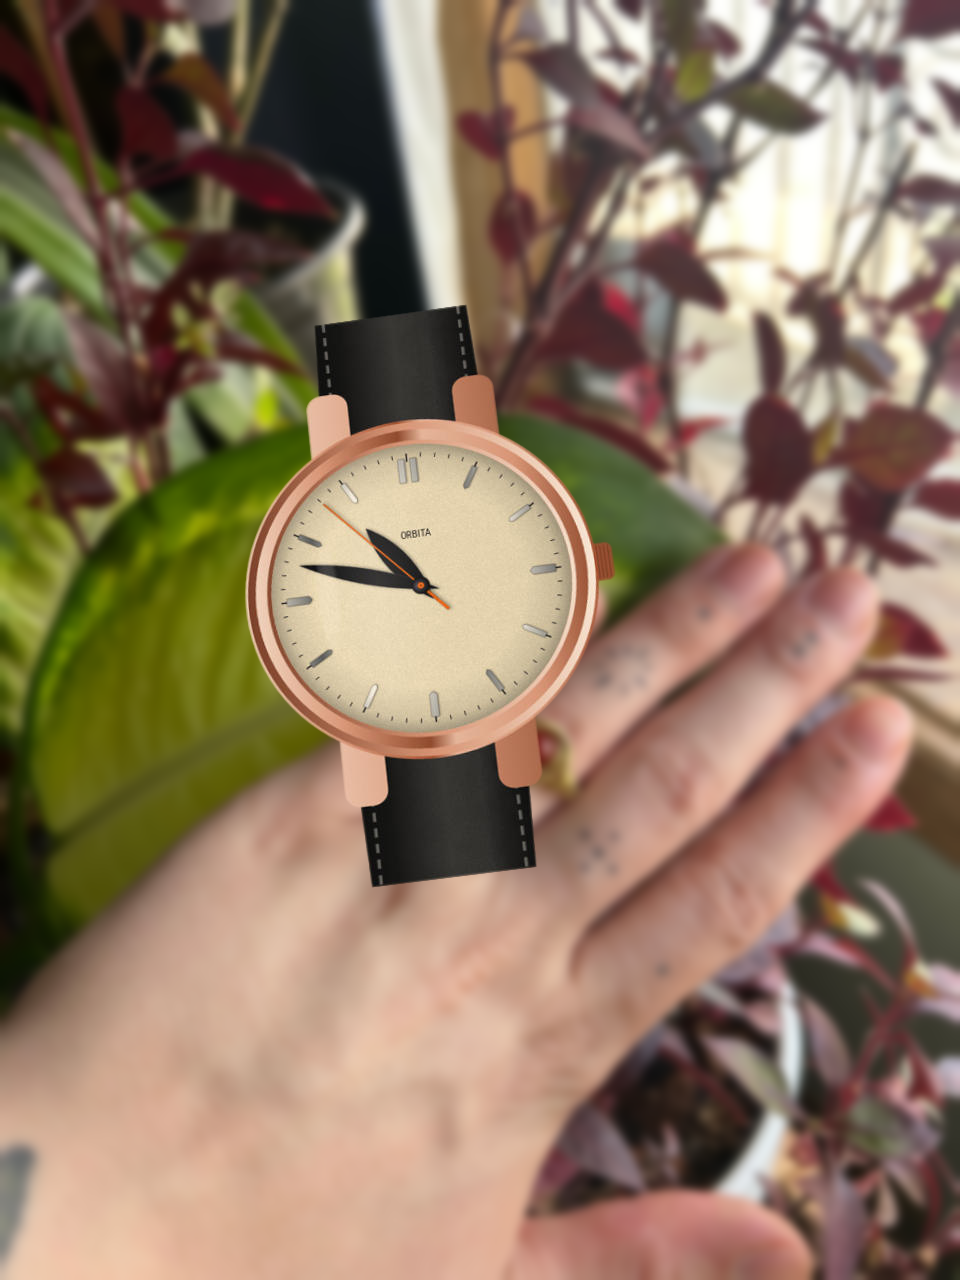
10:47:53
